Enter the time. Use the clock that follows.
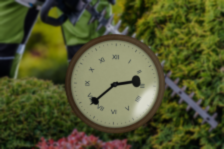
2:38
